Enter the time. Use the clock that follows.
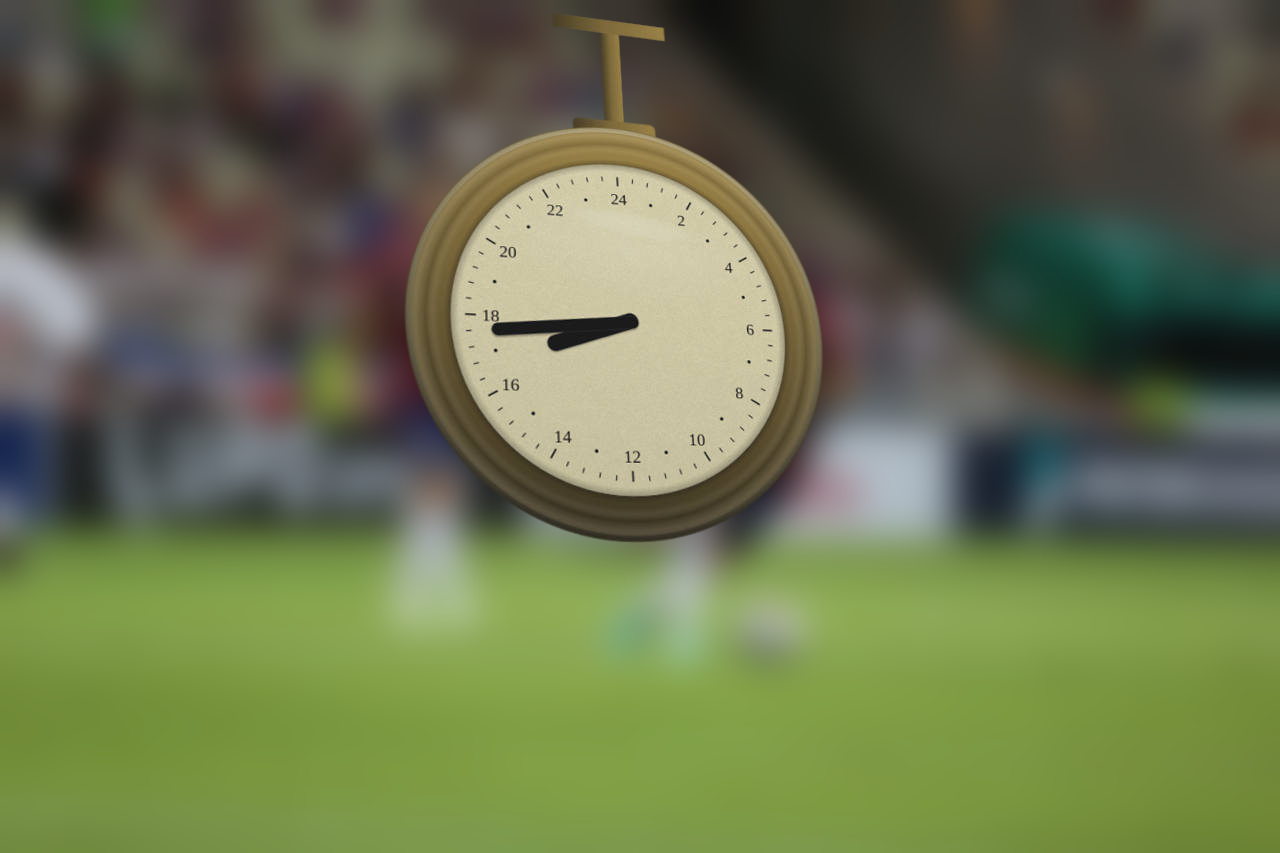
16:44
